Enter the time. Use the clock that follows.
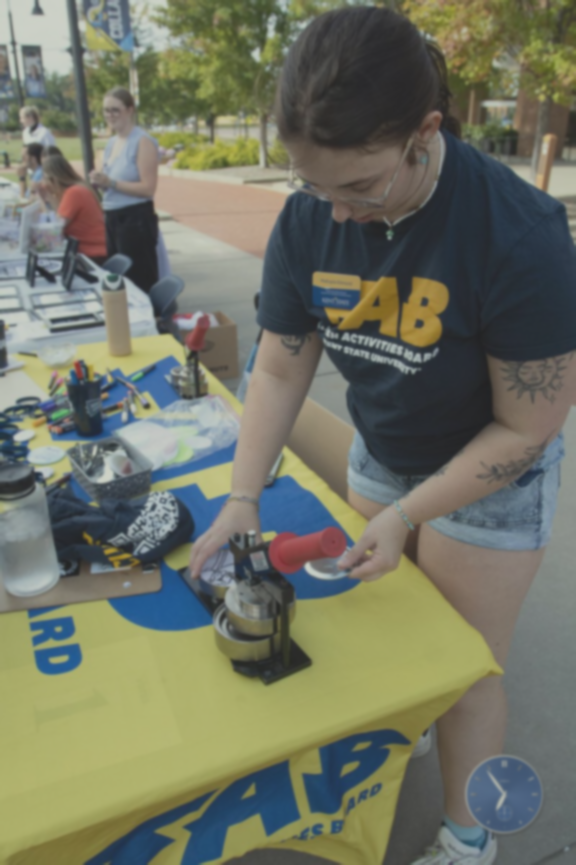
6:54
